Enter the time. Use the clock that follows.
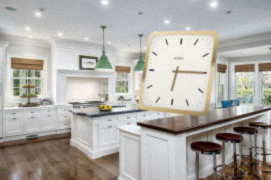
6:15
